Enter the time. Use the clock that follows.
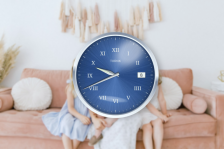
9:41
